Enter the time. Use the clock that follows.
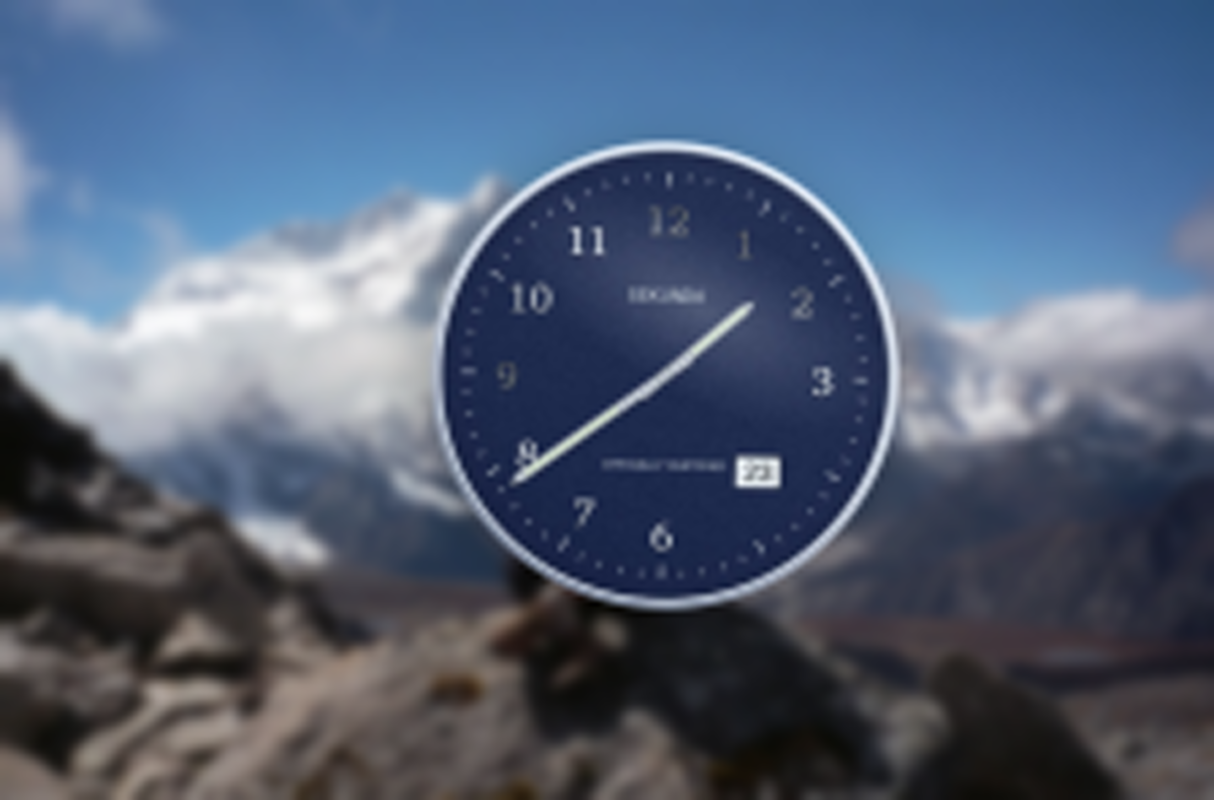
1:39
